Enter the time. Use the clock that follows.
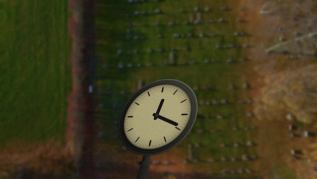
12:19
